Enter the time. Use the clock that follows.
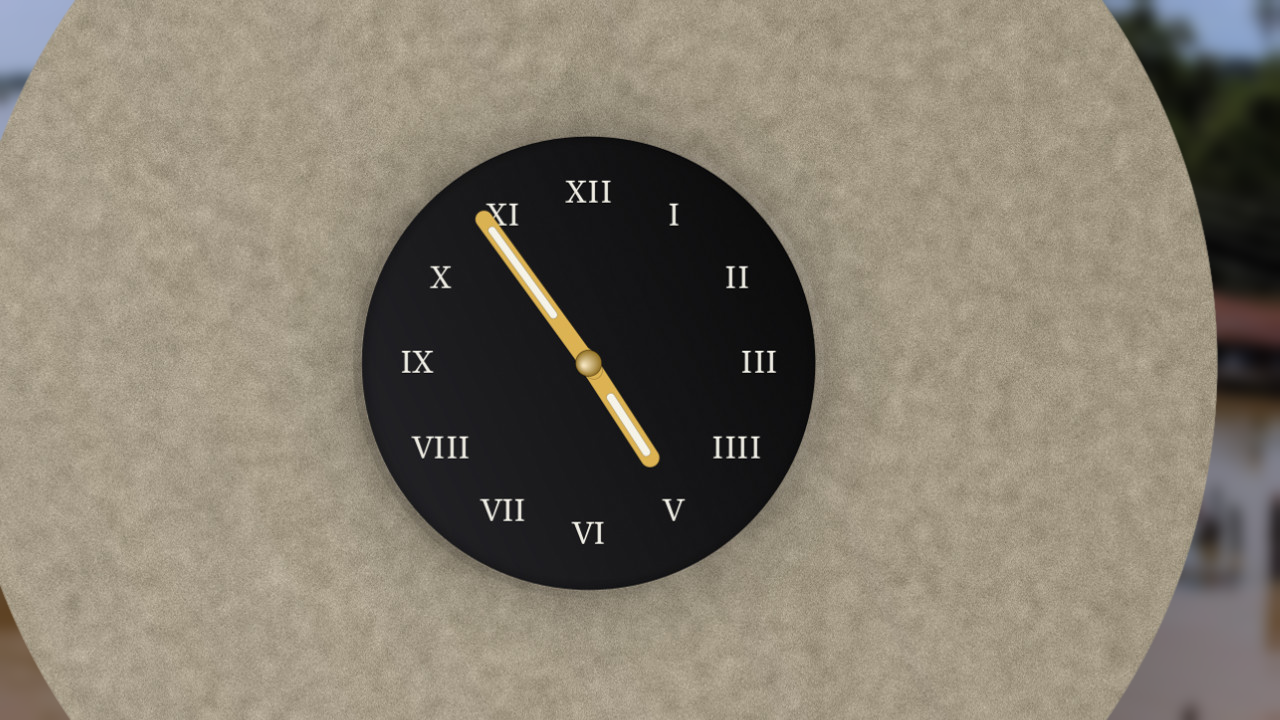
4:54
